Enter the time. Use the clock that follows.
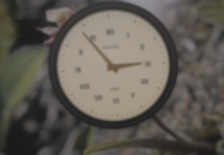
2:54
